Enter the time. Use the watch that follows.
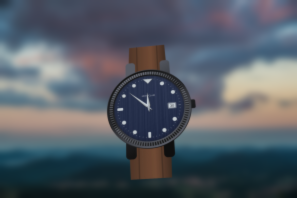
11:52
